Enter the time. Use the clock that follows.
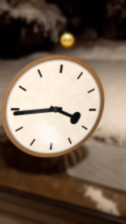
3:44
